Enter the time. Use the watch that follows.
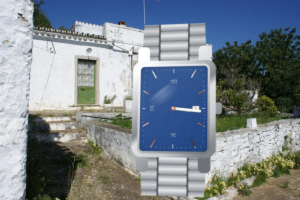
3:16
